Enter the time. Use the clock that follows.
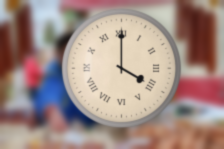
4:00
